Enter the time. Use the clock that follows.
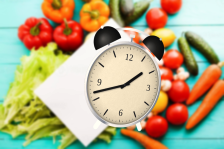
1:42
